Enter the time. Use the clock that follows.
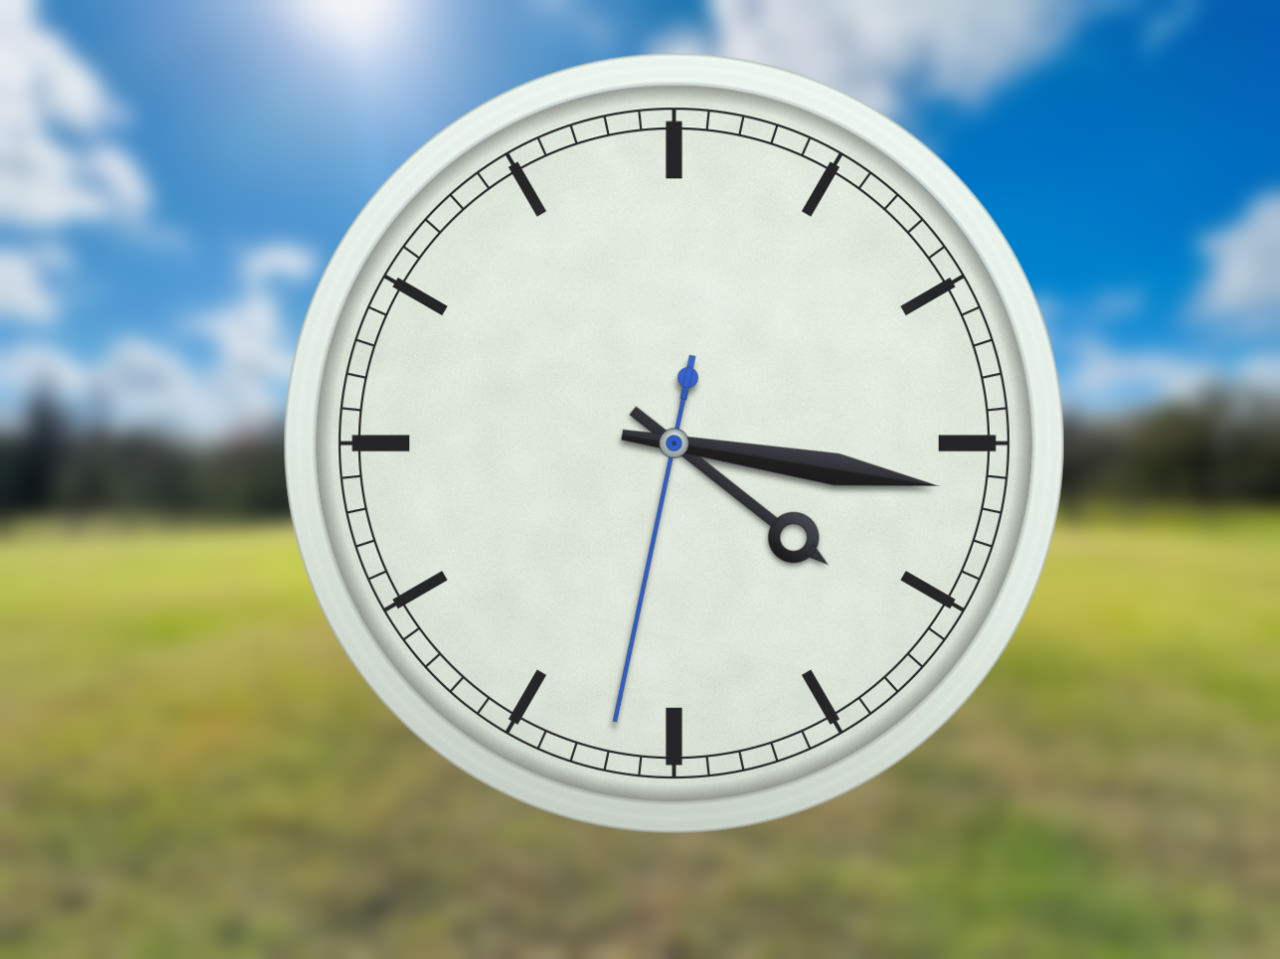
4:16:32
